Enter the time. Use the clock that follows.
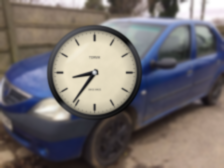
8:36
